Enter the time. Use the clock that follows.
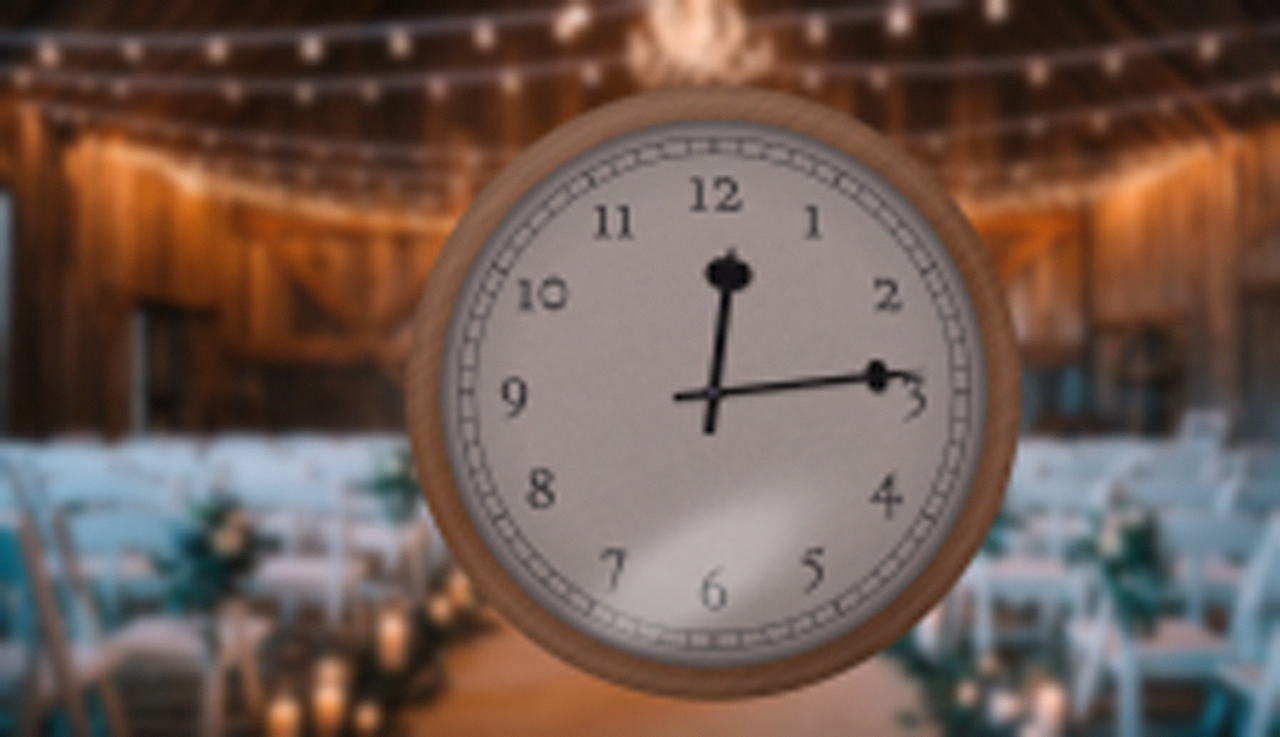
12:14
